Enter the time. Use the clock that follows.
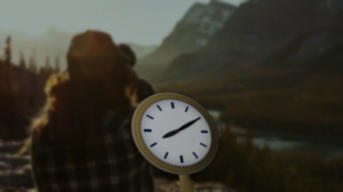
8:10
